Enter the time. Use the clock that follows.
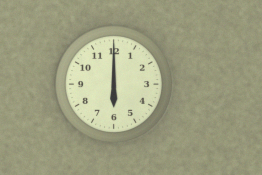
6:00
